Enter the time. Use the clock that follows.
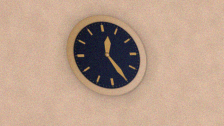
12:25
